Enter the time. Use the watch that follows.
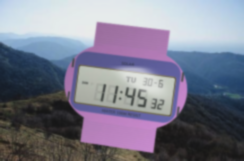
11:45
